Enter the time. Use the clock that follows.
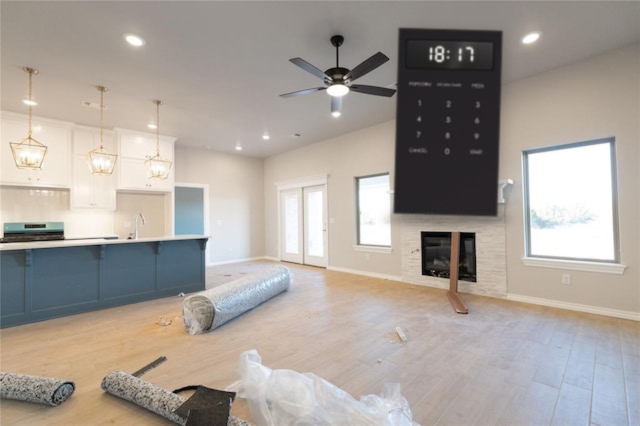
18:17
